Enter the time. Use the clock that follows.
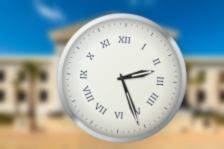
2:26
